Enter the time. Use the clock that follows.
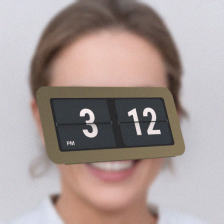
3:12
